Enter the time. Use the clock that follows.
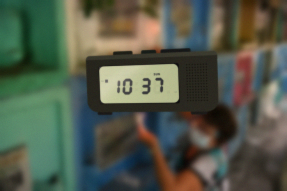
10:37
